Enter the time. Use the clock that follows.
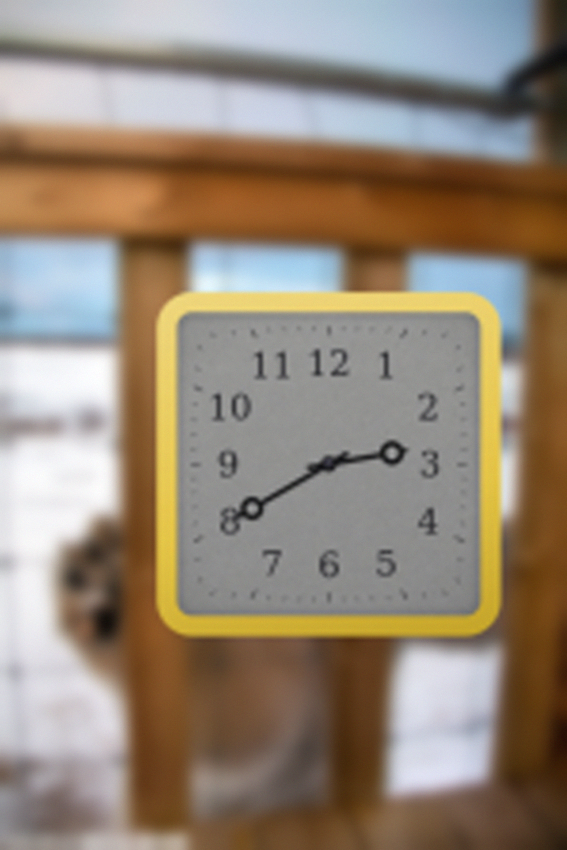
2:40
